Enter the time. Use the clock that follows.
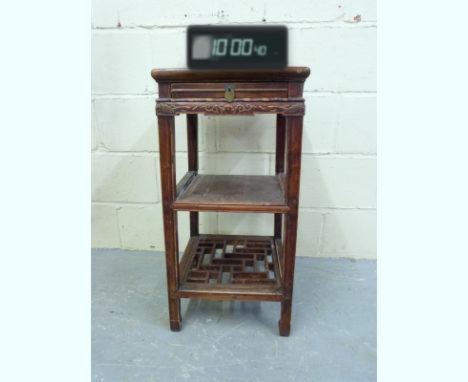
10:00
